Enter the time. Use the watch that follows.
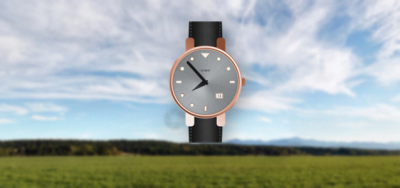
7:53
